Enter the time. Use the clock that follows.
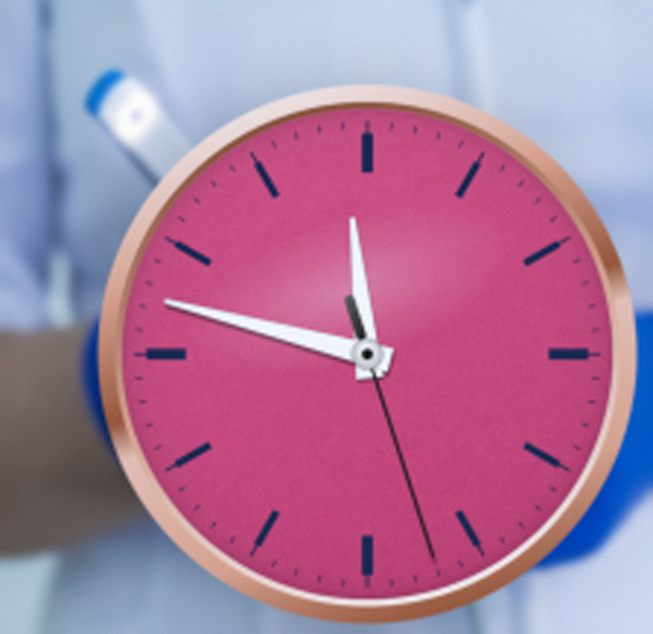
11:47:27
